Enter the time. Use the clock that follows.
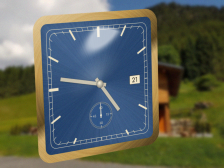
4:47
